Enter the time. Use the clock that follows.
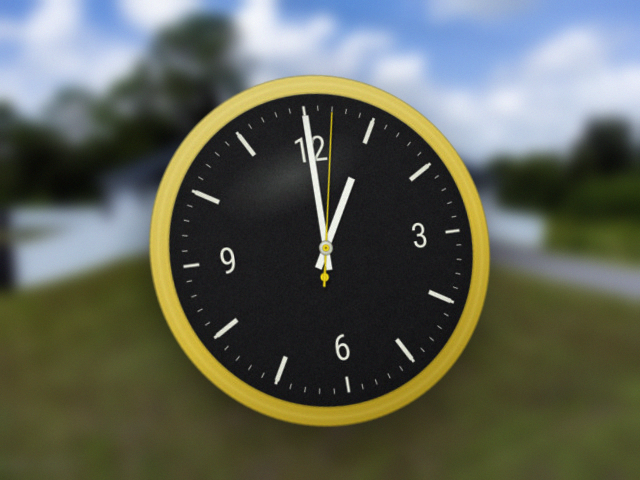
1:00:02
